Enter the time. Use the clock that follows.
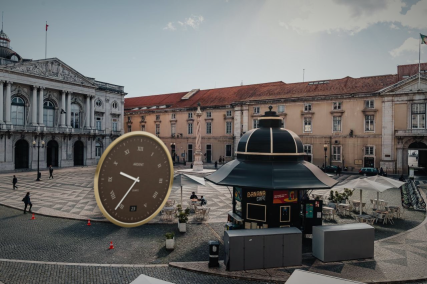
9:36
